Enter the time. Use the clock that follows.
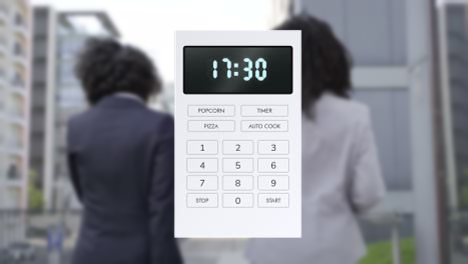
17:30
